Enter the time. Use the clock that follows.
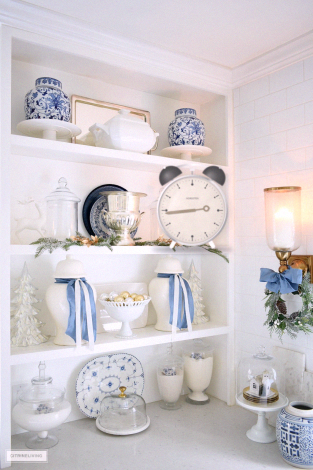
2:44
